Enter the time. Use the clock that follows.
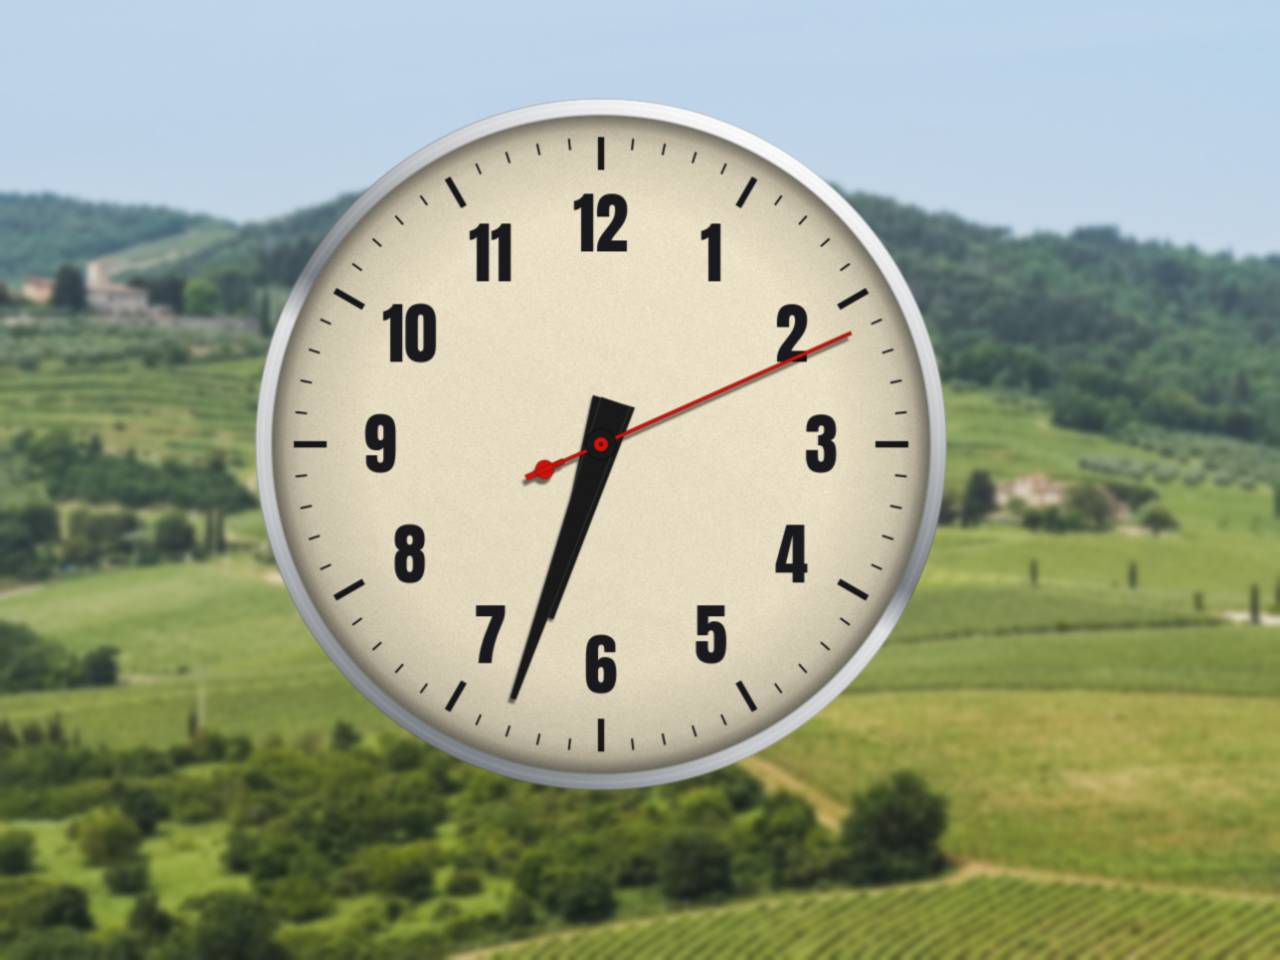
6:33:11
